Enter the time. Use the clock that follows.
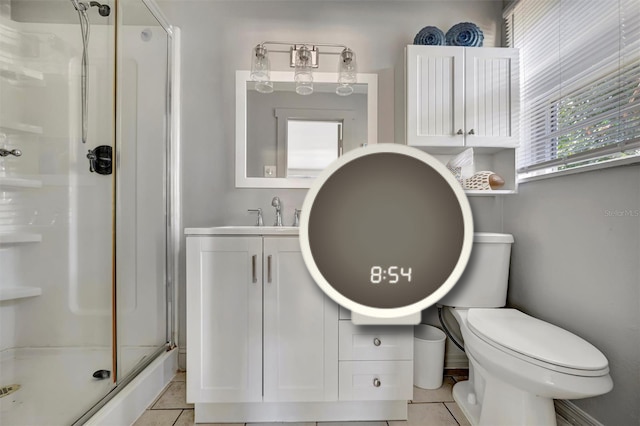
8:54
